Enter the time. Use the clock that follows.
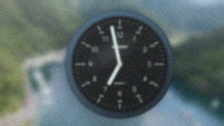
6:58
